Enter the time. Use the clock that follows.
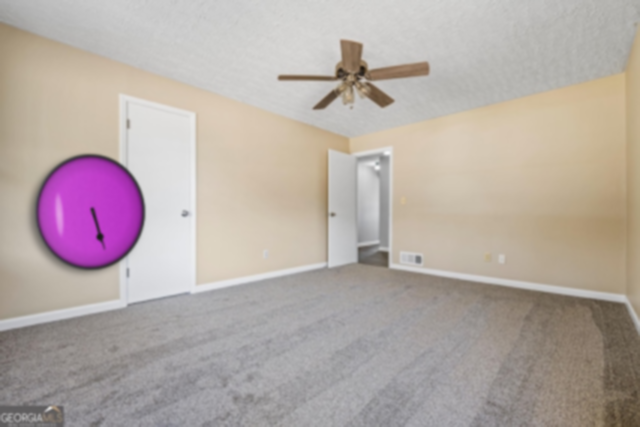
5:27
